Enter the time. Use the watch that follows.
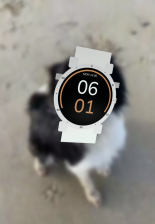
6:01
